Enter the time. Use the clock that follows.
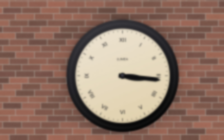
3:16
